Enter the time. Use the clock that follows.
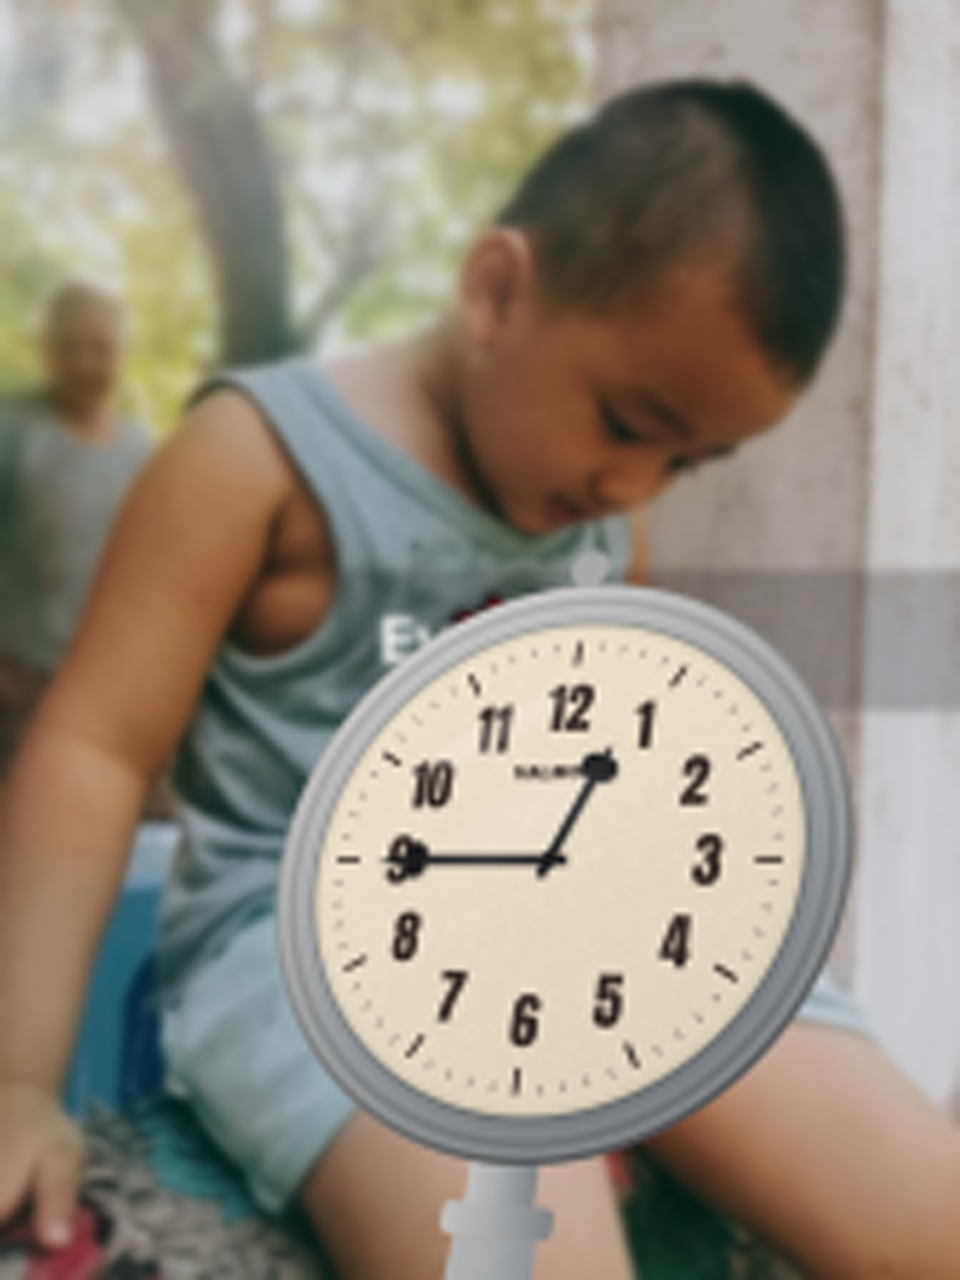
12:45
